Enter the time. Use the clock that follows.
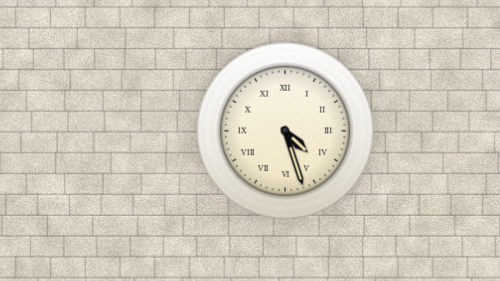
4:27
